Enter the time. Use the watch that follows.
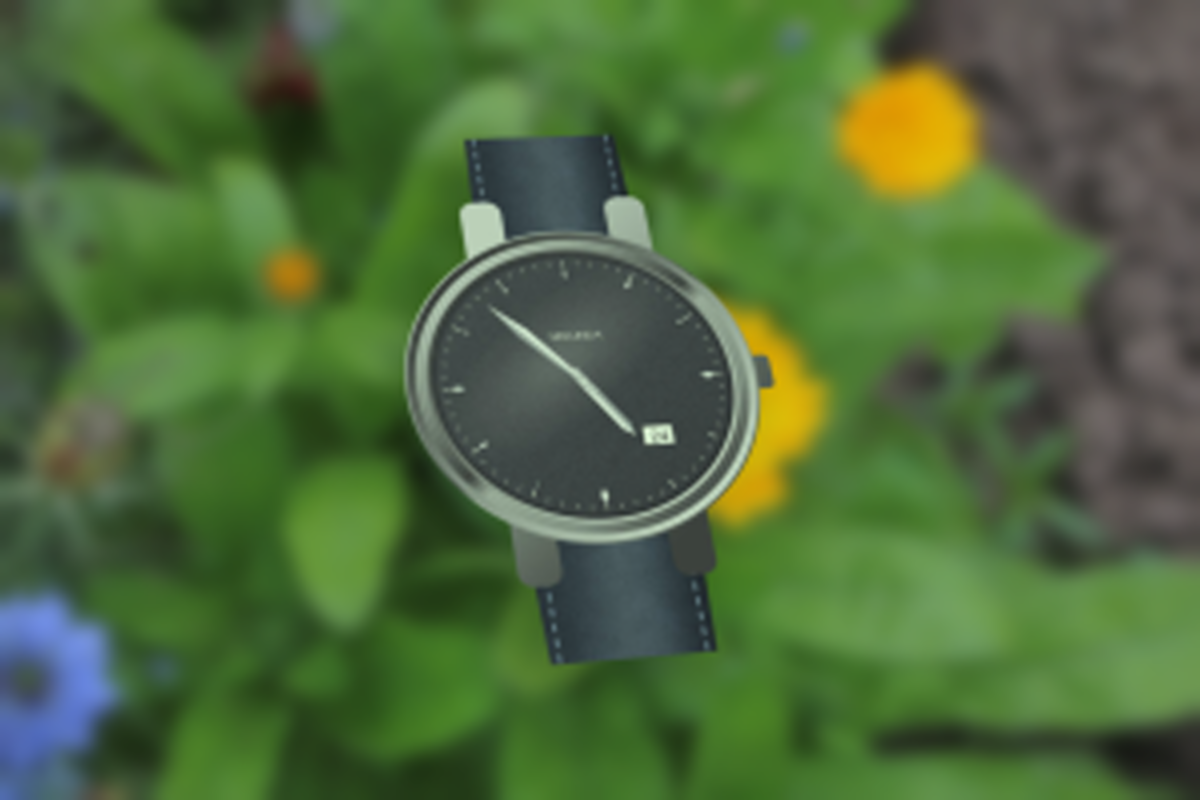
4:53
